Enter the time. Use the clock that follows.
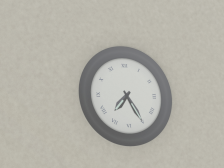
7:25
